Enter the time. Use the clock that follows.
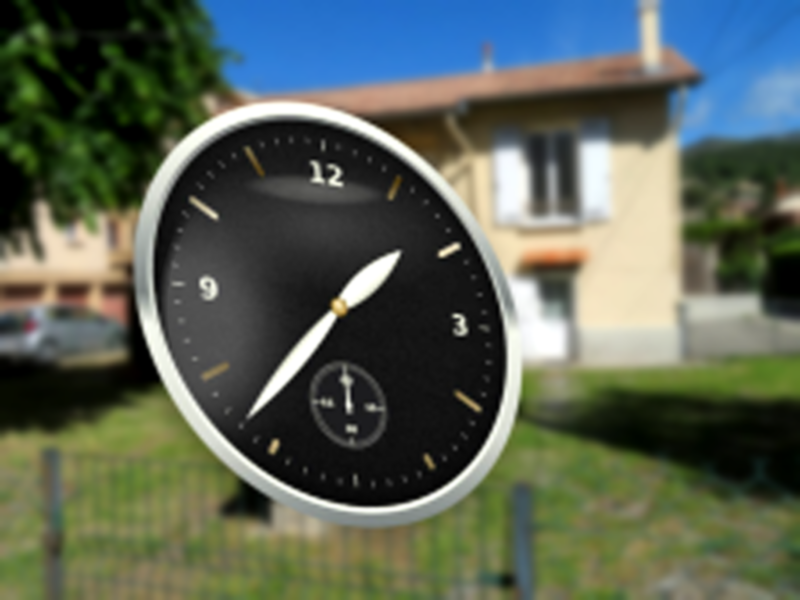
1:37
